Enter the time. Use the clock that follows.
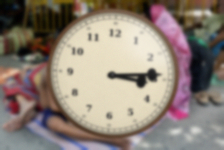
3:14
